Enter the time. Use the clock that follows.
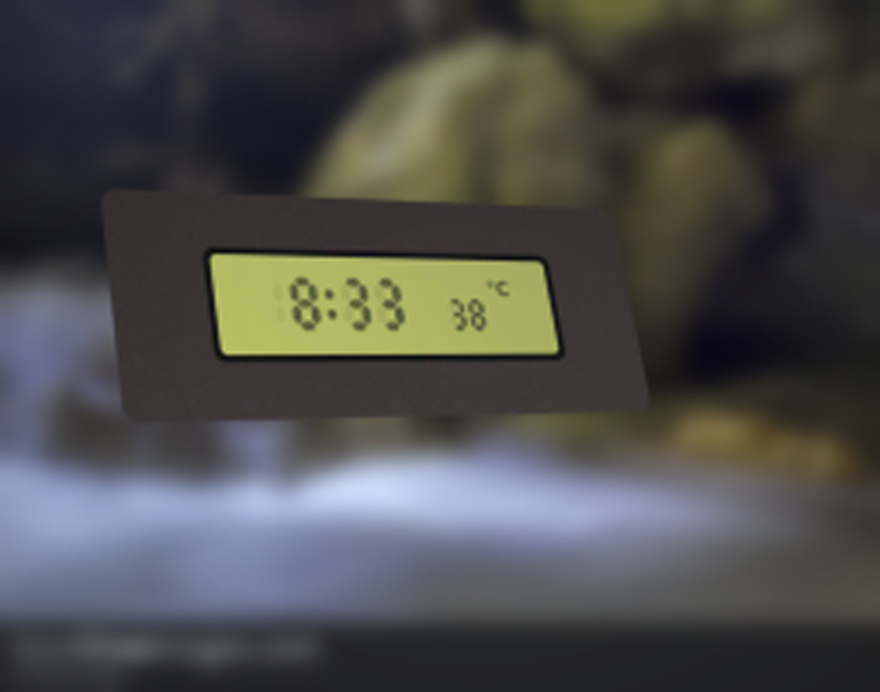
8:33
